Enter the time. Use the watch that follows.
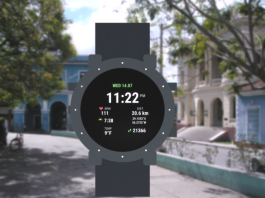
11:22
